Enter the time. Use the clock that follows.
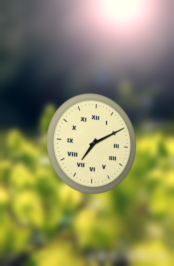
7:10
